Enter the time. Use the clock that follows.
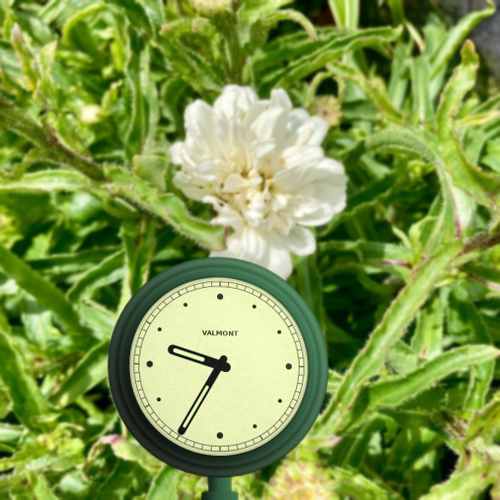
9:35
